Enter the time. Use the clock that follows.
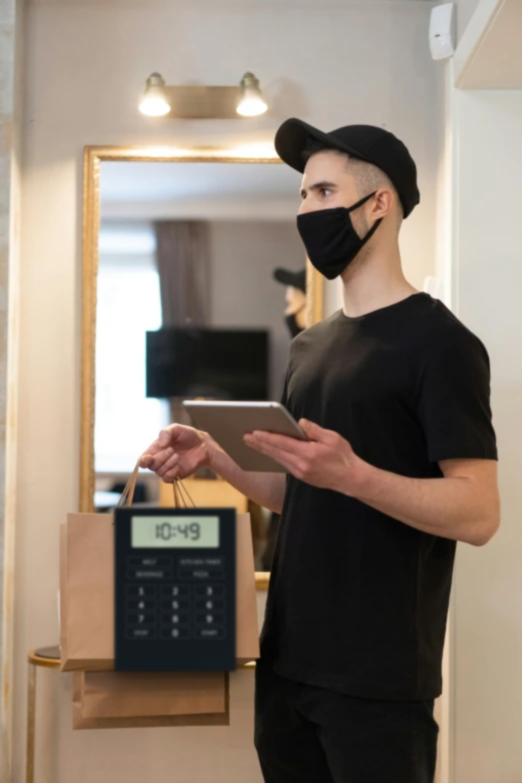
10:49
